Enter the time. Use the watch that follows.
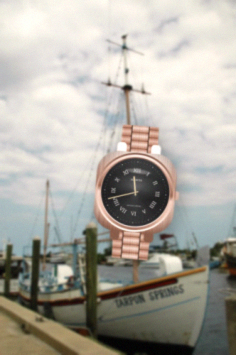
11:42
